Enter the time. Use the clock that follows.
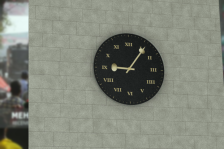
9:06
